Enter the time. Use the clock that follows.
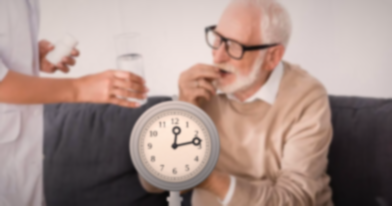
12:13
